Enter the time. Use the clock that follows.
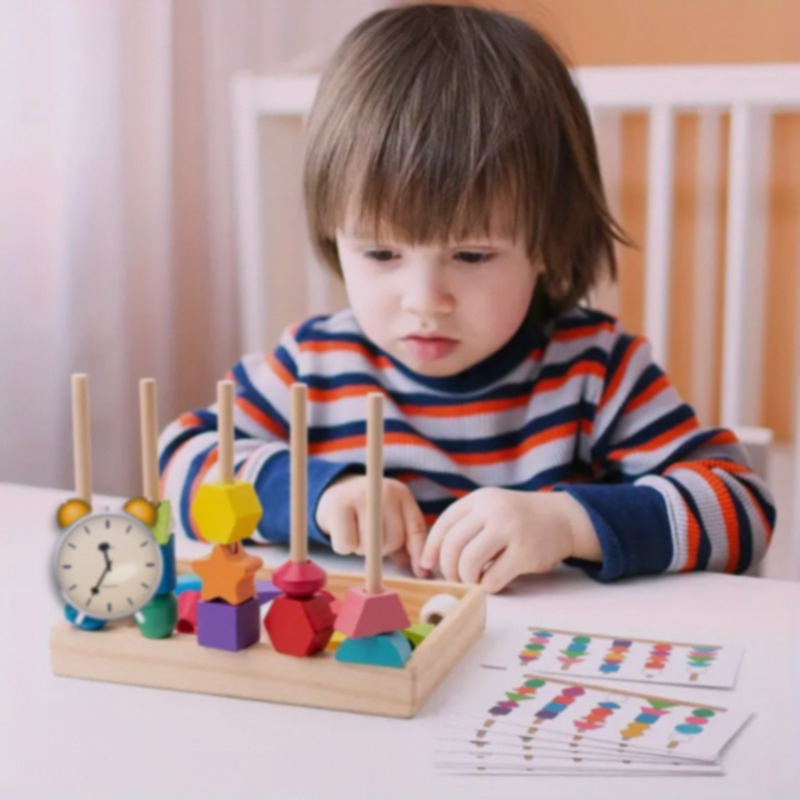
11:35
